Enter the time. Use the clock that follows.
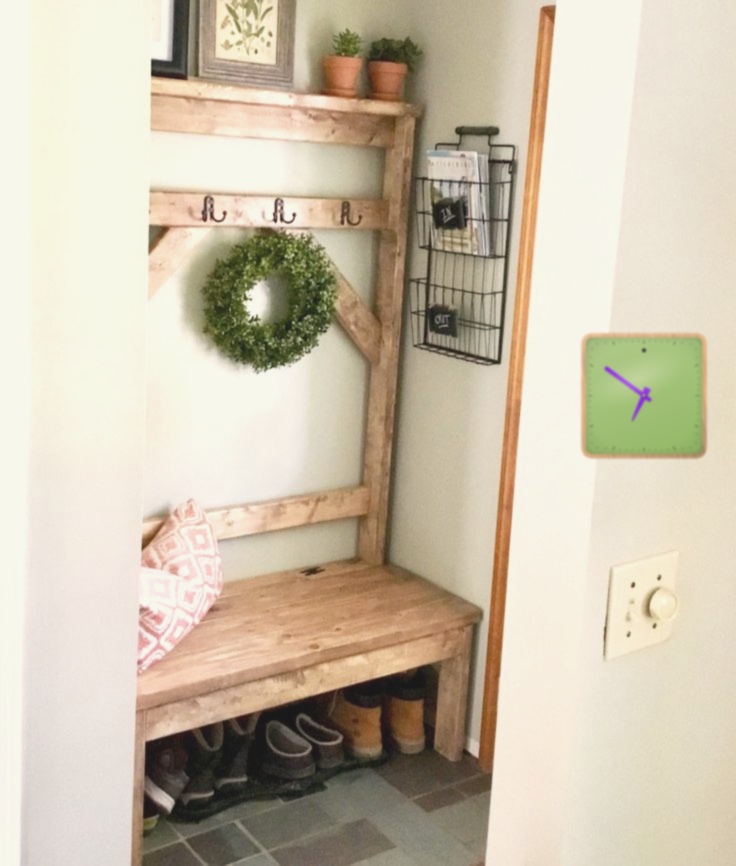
6:51
